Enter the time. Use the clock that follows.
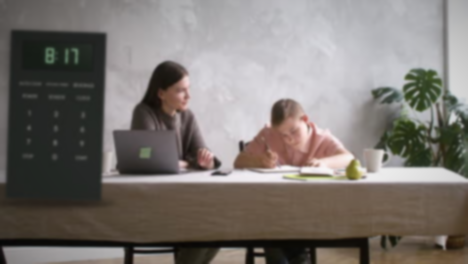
8:17
